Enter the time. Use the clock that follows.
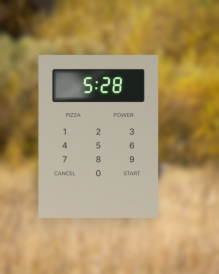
5:28
